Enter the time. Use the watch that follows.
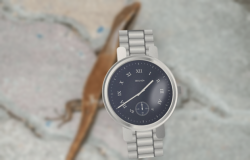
1:40
